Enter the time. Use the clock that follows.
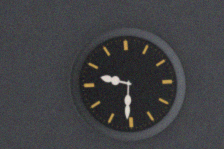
9:31
